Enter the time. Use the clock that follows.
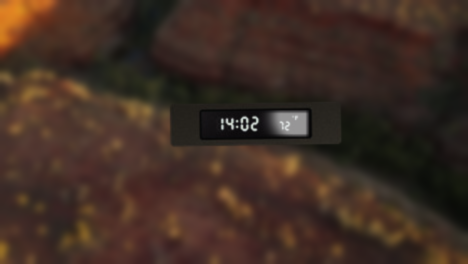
14:02
